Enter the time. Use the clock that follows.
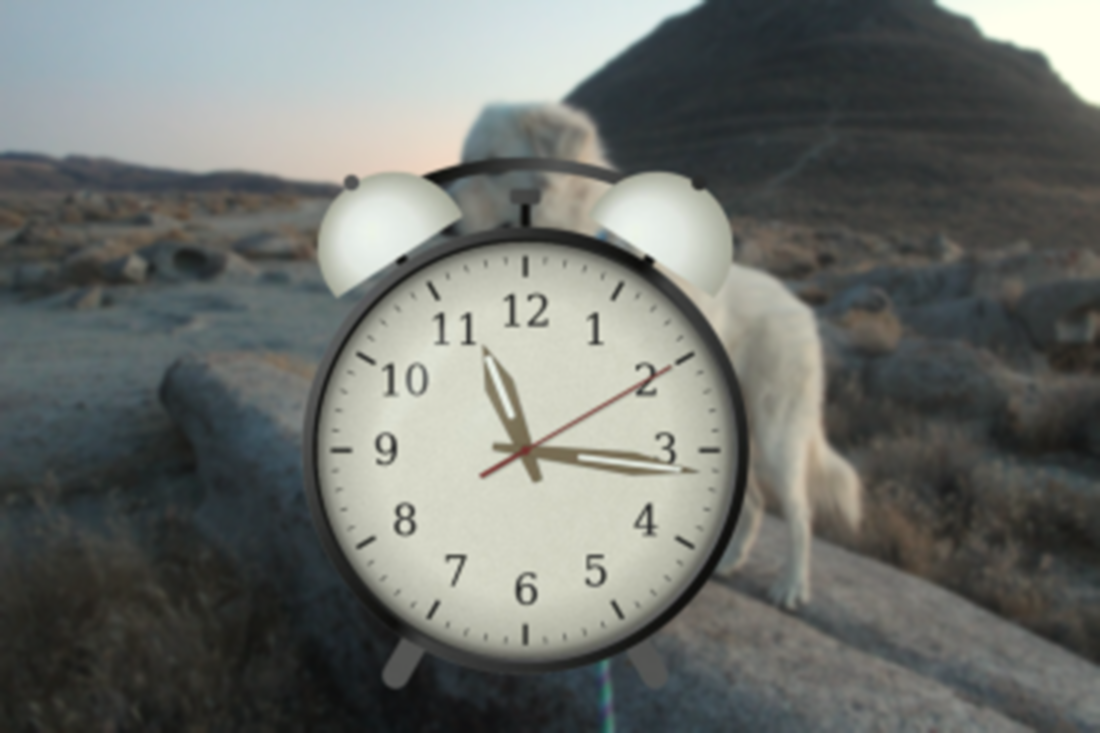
11:16:10
